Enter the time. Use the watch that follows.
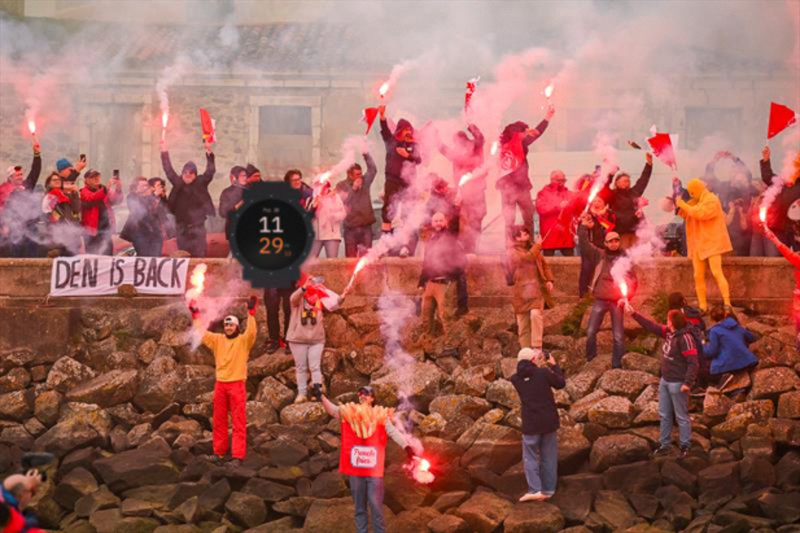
11:29
